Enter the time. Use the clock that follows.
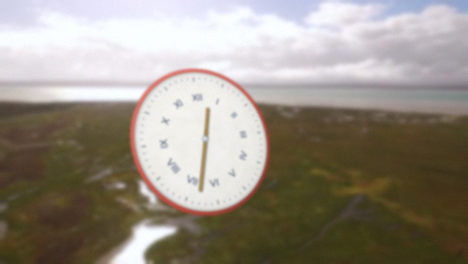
12:33
